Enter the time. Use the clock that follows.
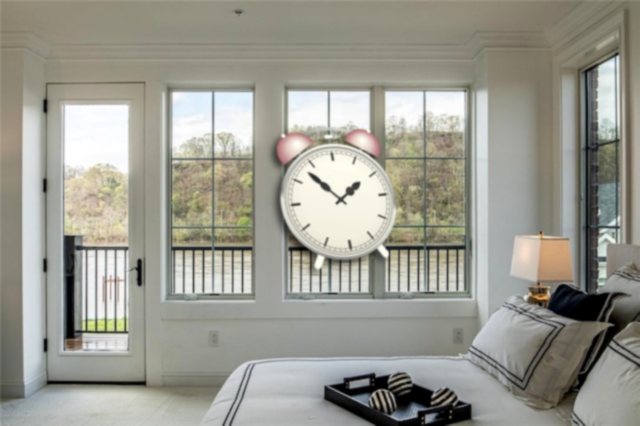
1:53
